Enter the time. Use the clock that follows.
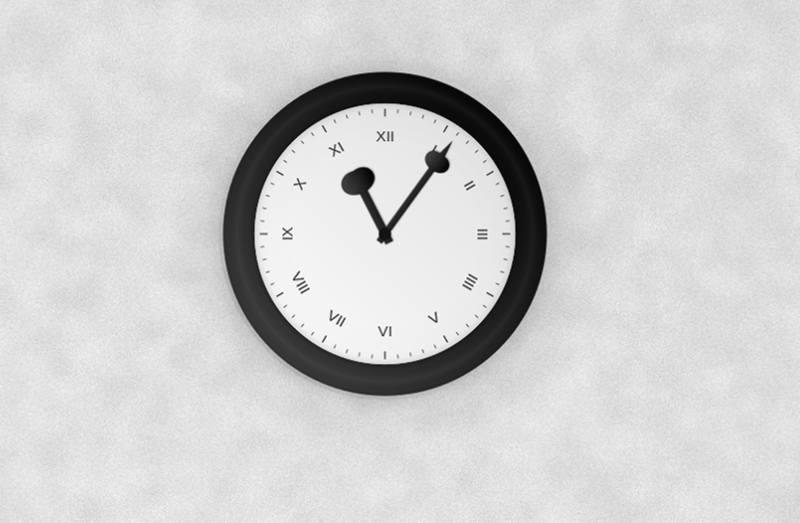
11:06
